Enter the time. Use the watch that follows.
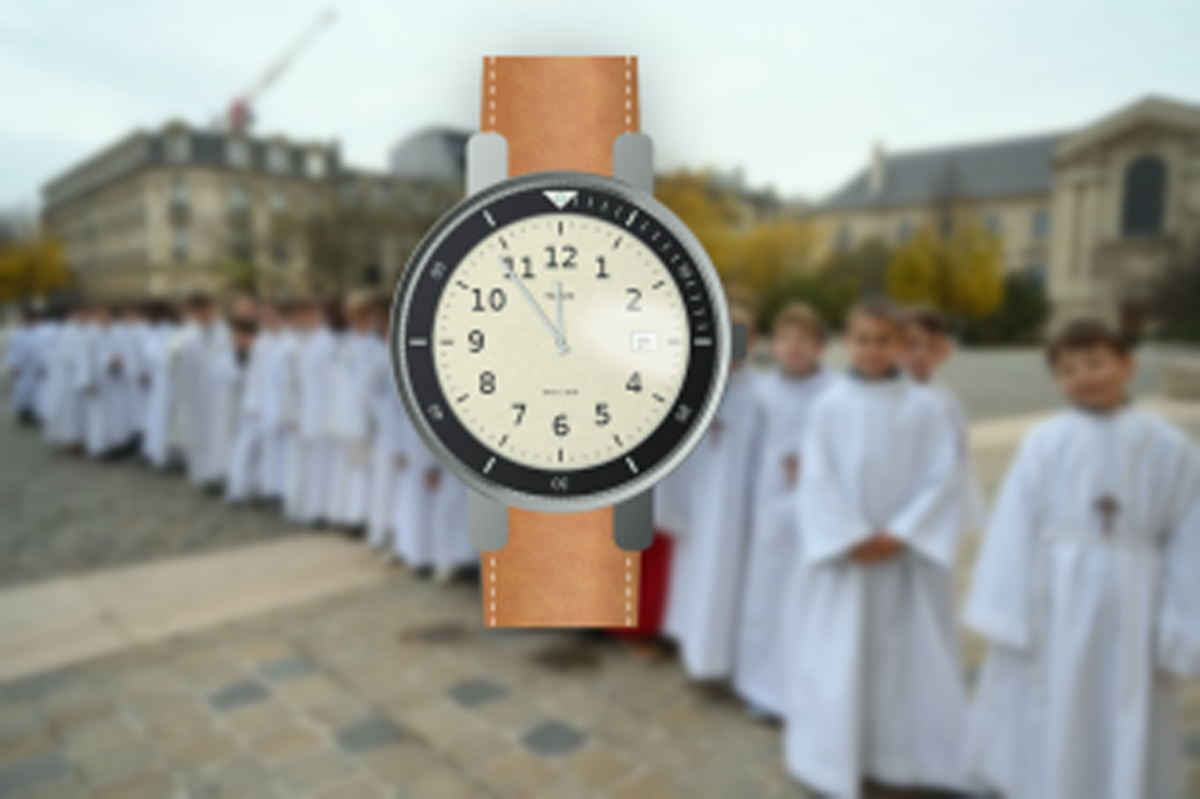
11:54
